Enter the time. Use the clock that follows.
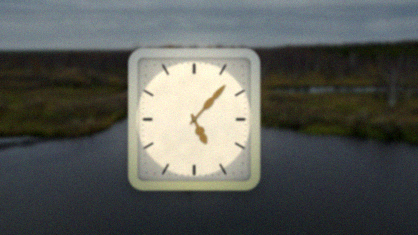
5:07
